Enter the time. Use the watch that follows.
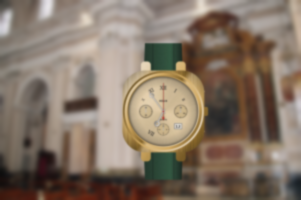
6:54
